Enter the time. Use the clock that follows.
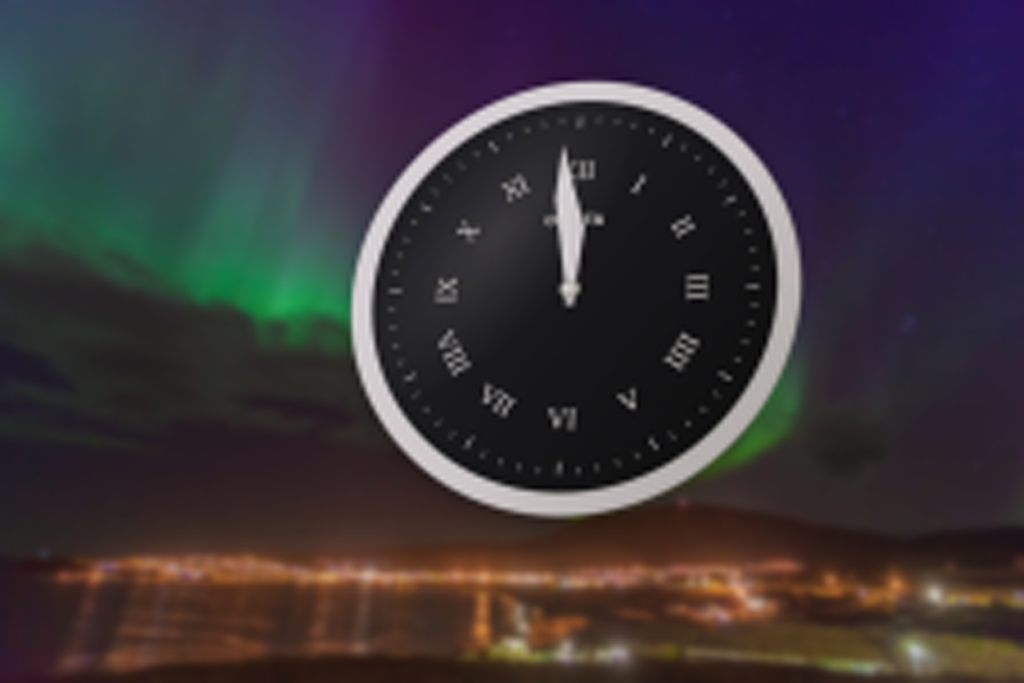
11:59
